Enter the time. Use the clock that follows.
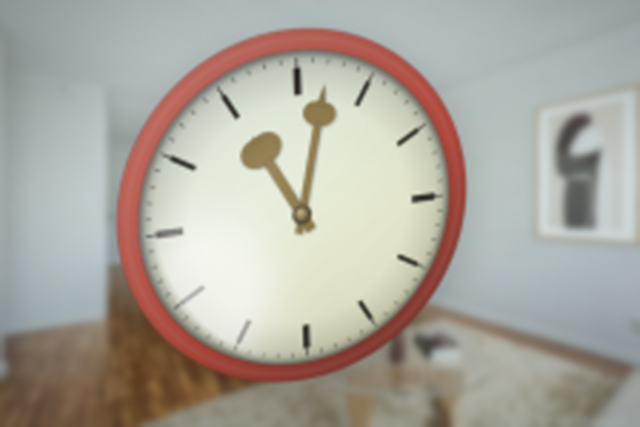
11:02
